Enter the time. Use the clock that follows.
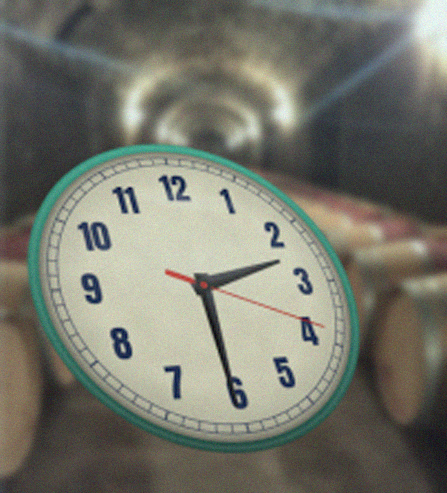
2:30:19
